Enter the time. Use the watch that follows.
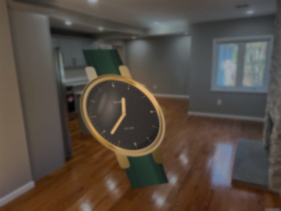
12:38
